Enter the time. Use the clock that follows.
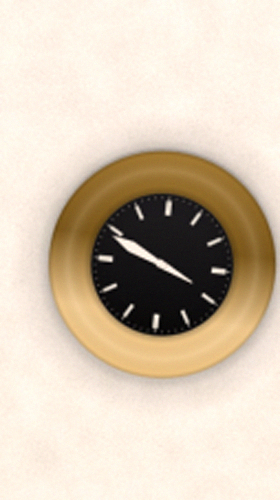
3:49
